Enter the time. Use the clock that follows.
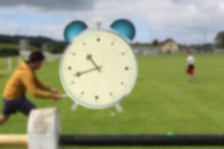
10:42
